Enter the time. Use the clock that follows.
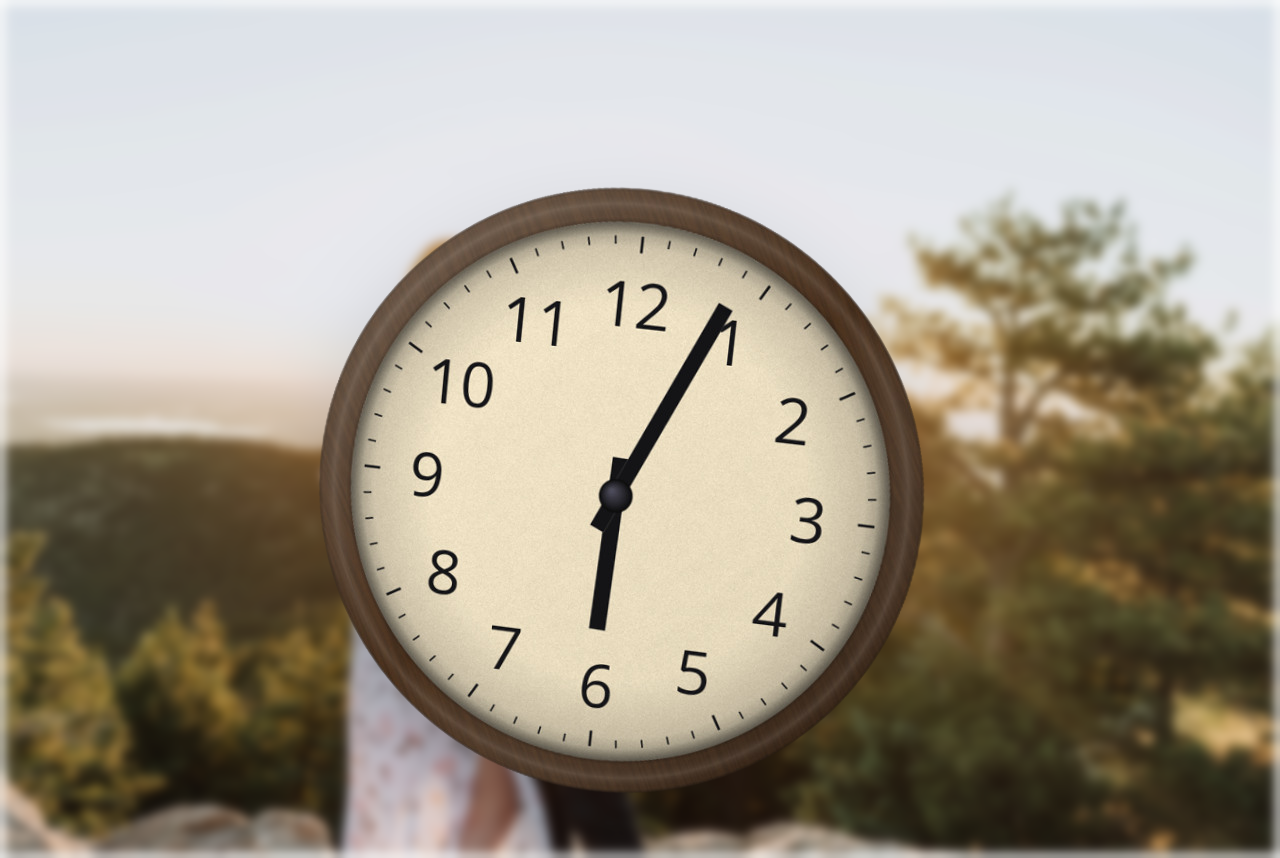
6:04
